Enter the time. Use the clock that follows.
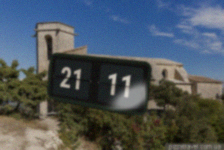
21:11
